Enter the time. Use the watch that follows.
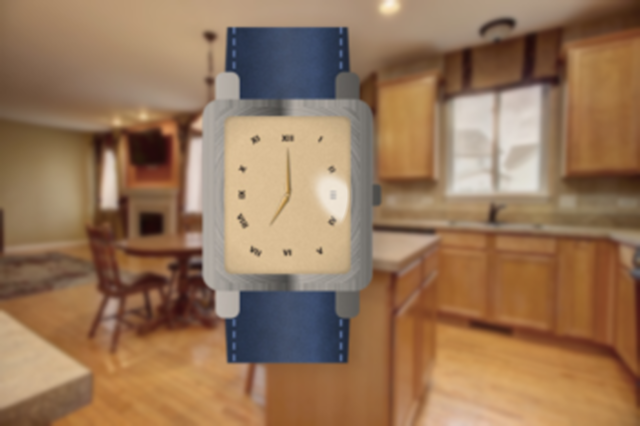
7:00
